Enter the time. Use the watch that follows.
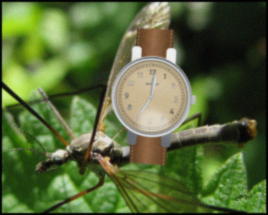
7:01
